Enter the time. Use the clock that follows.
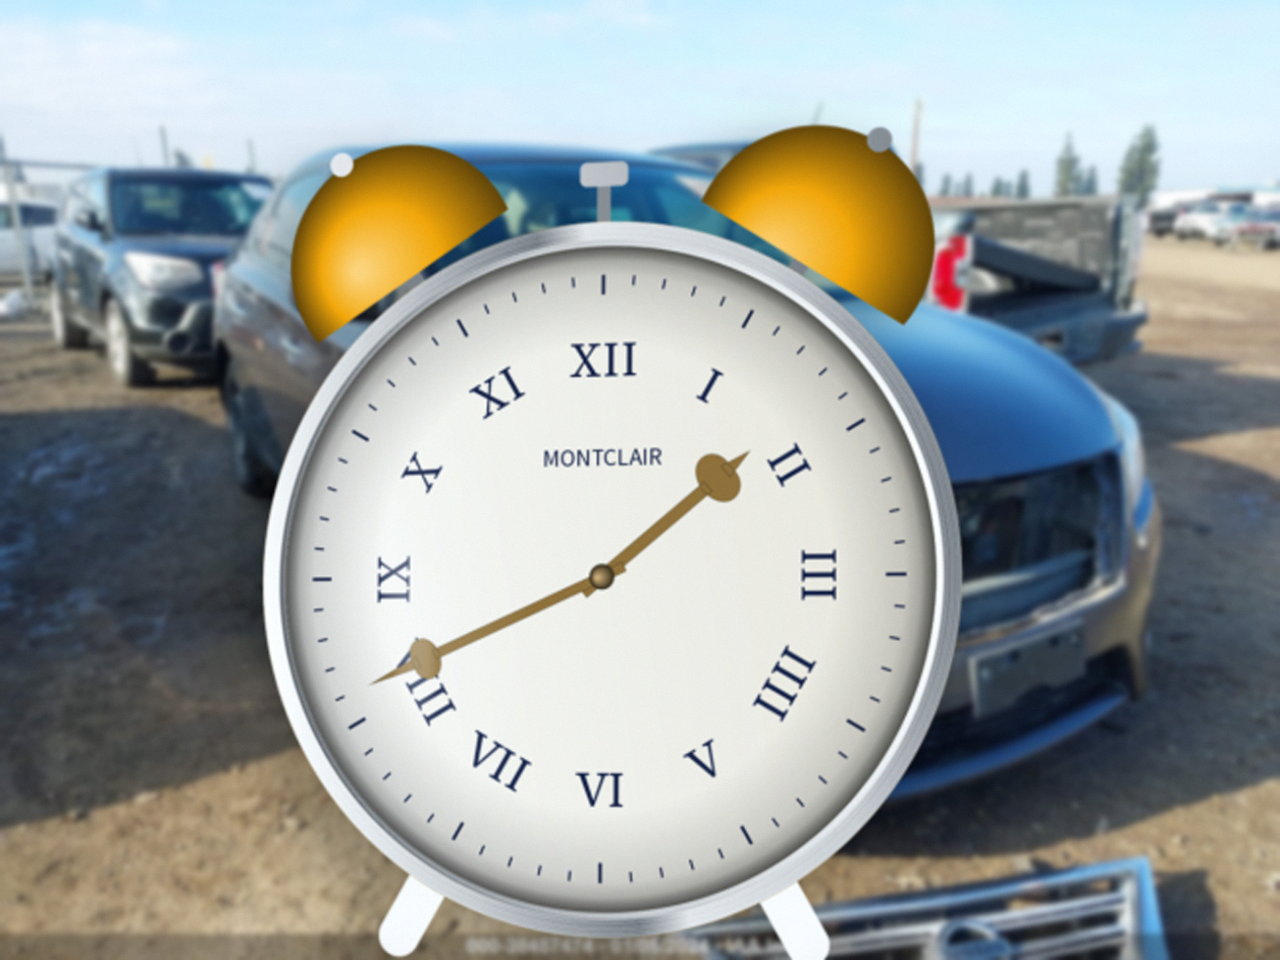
1:41
